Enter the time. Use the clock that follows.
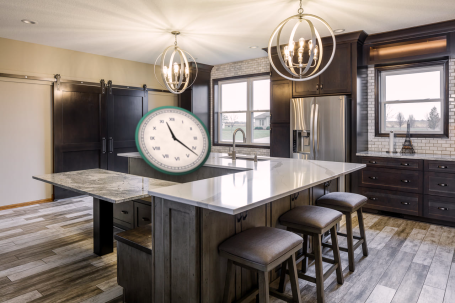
11:22
